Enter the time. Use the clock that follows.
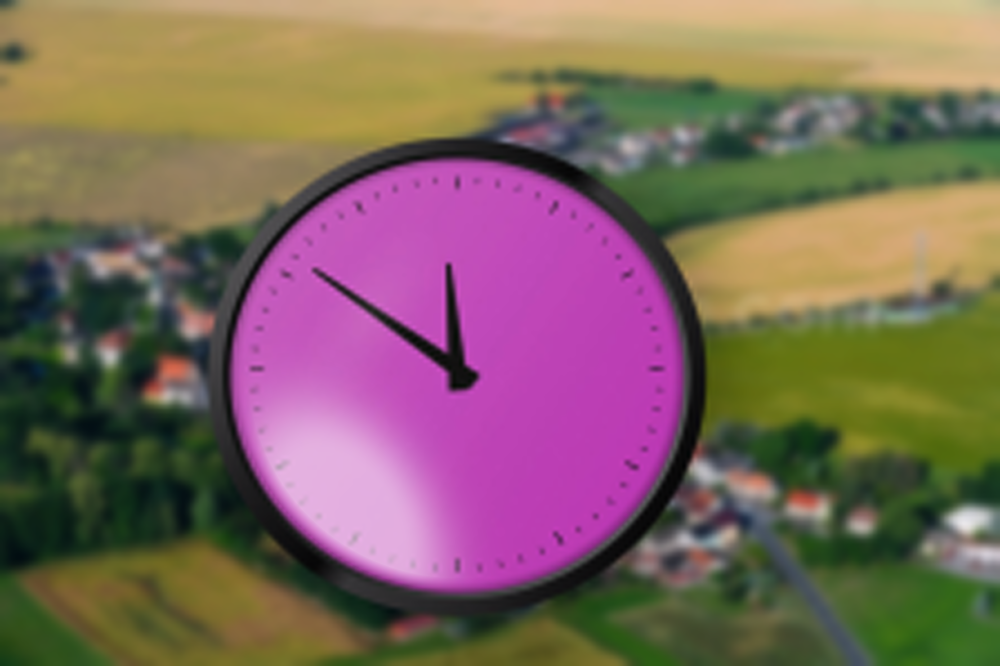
11:51
